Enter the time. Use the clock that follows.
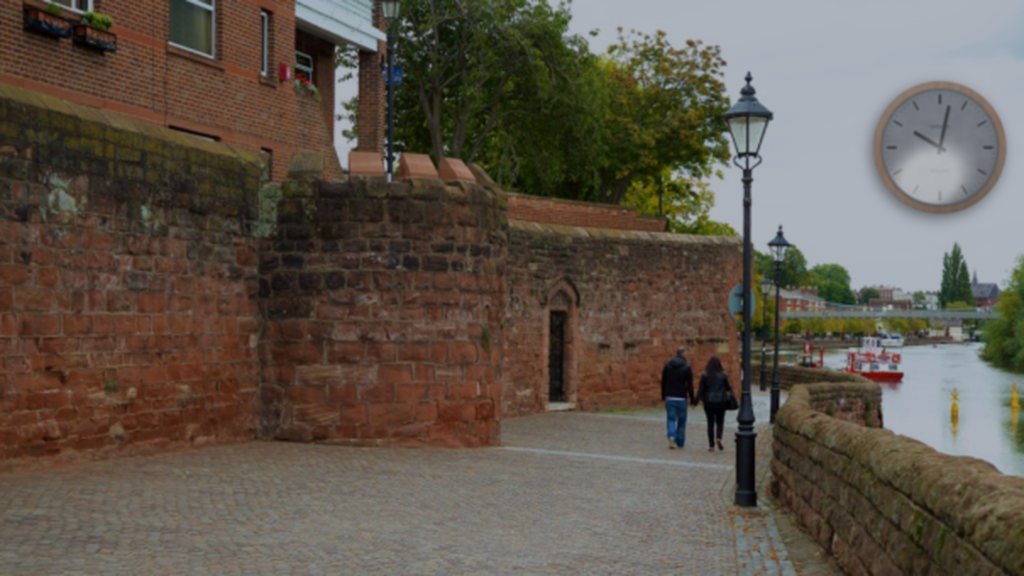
10:02
